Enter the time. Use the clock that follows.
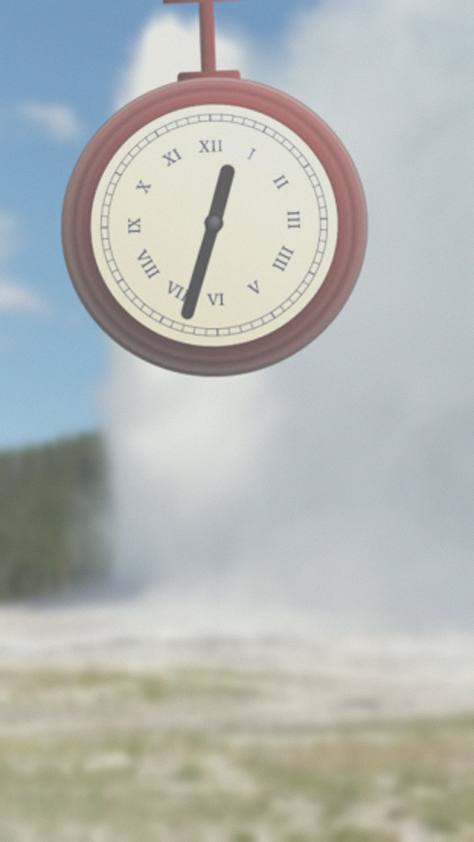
12:33
